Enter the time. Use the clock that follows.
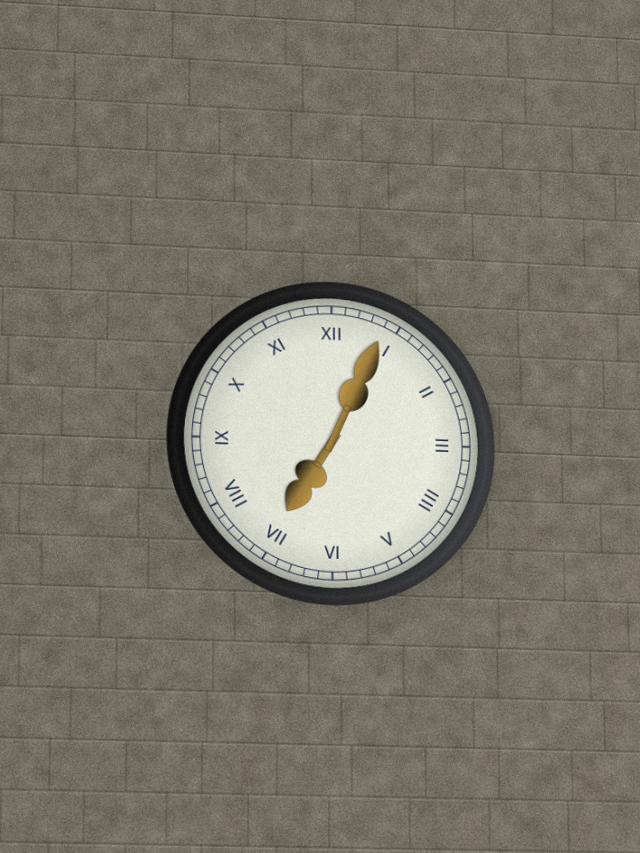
7:04
